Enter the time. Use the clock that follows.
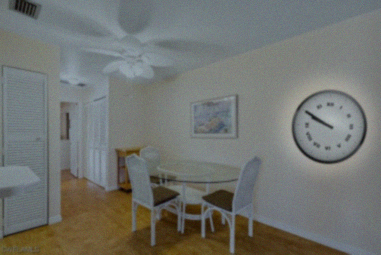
9:50
